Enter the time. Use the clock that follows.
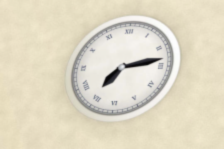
7:13
